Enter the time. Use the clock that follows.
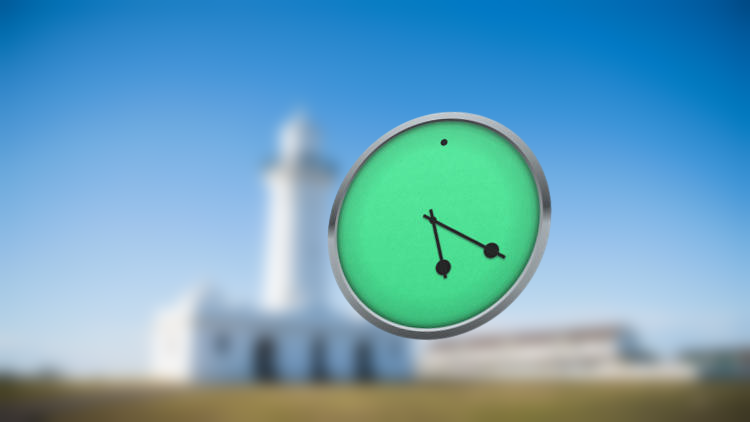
5:19
